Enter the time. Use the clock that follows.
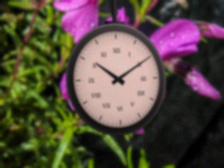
10:10
